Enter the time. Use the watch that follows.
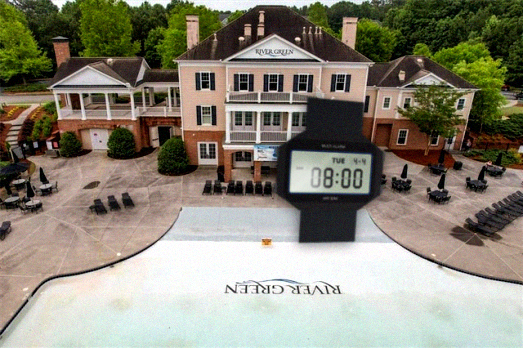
8:00
